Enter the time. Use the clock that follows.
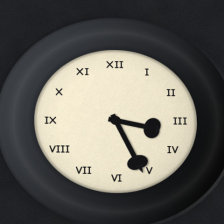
3:26
